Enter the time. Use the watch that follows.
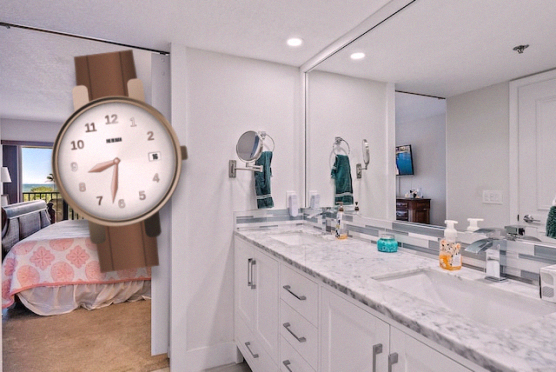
8:32
